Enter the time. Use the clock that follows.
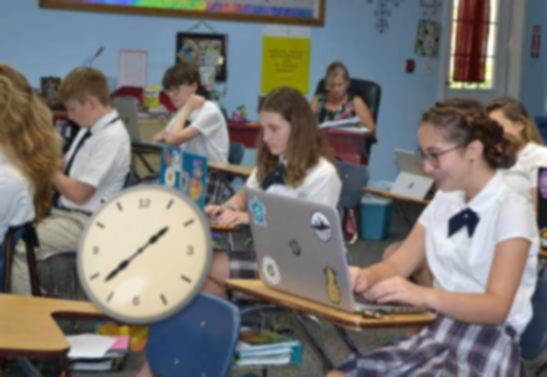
1:38
